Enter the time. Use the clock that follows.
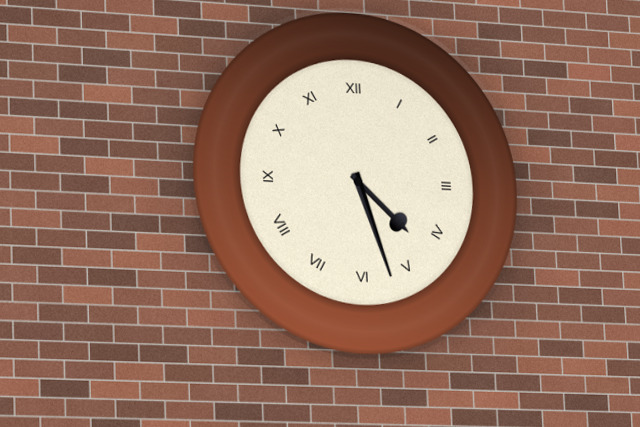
4:27
